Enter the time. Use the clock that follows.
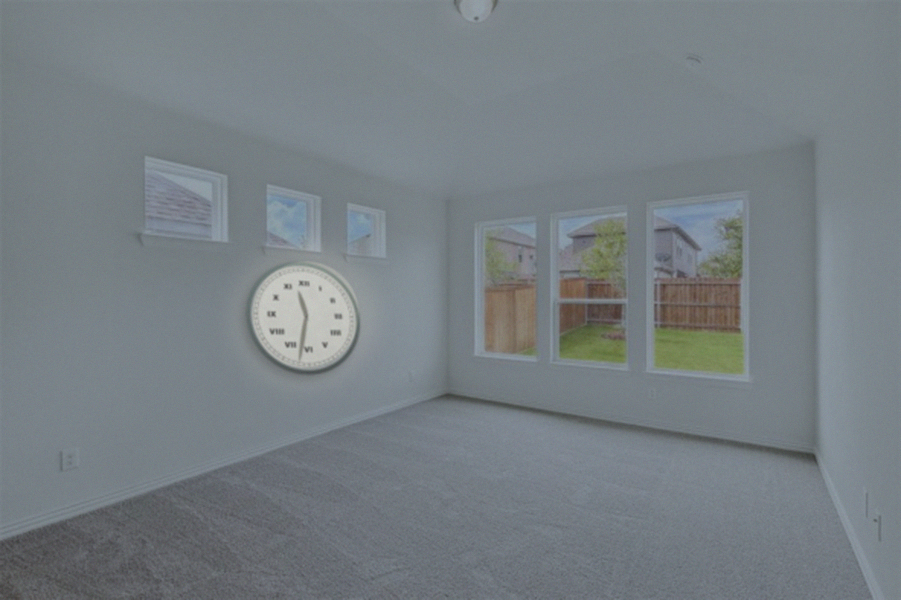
11:32
